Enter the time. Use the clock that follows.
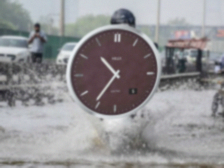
10:36
